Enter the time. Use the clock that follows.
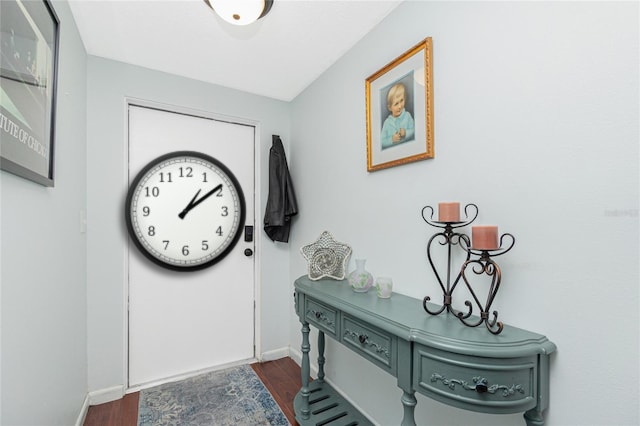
1:09
